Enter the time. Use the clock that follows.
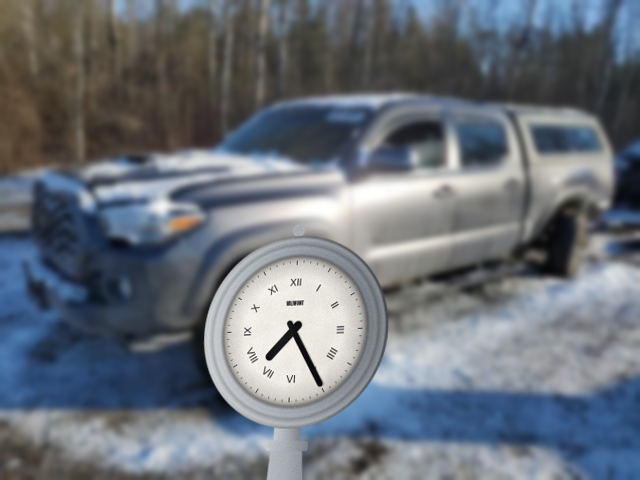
7:25
